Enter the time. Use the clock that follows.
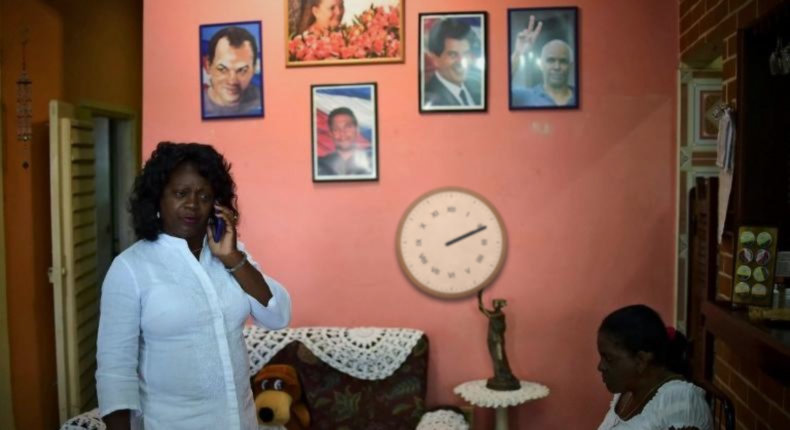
2:11
